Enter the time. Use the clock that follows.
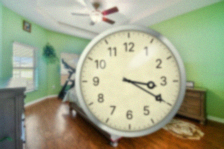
3:20
